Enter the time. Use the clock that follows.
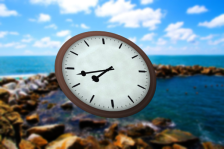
7:43
